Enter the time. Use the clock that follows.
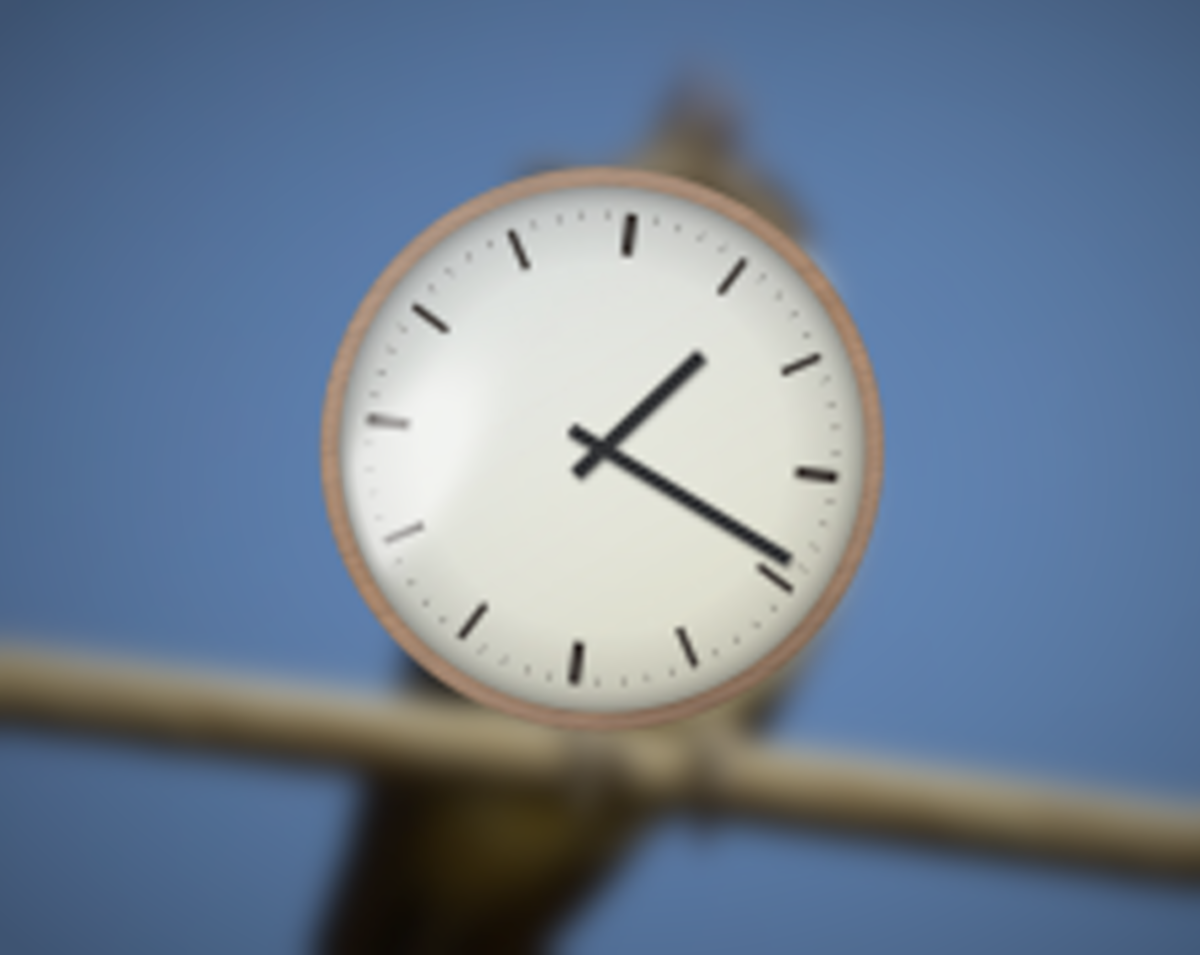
1:19
